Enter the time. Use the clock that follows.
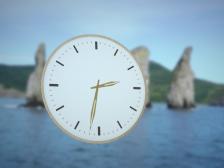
2:32
